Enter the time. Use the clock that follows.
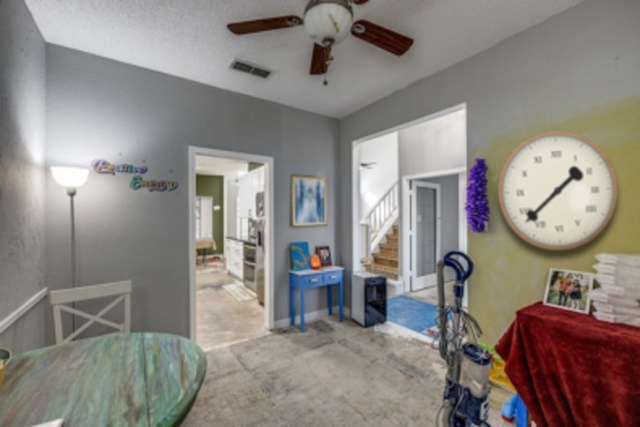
1:38
